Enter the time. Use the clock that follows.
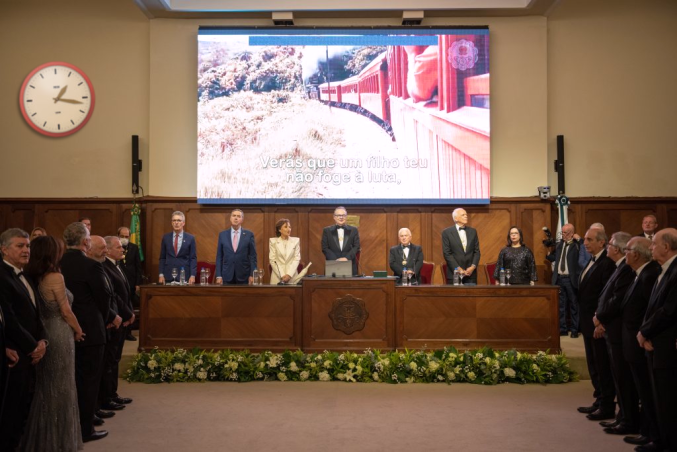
1:17
